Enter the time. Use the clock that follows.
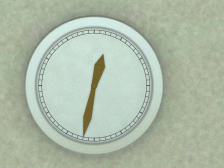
12:32
